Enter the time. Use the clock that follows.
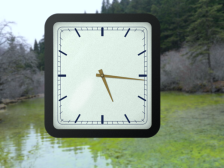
5:16
